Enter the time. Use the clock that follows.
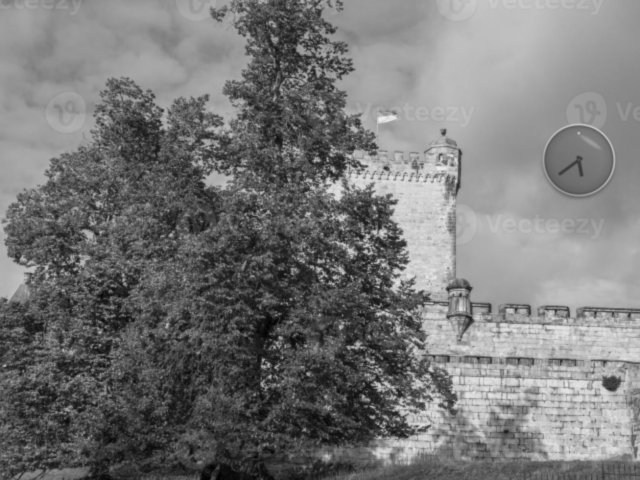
5:39
